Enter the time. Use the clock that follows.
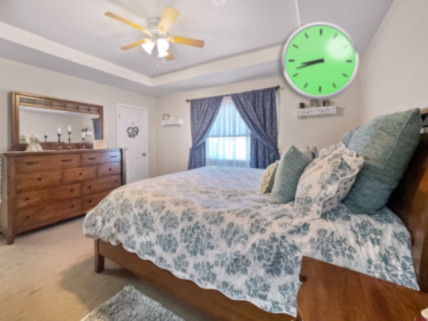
8:42
